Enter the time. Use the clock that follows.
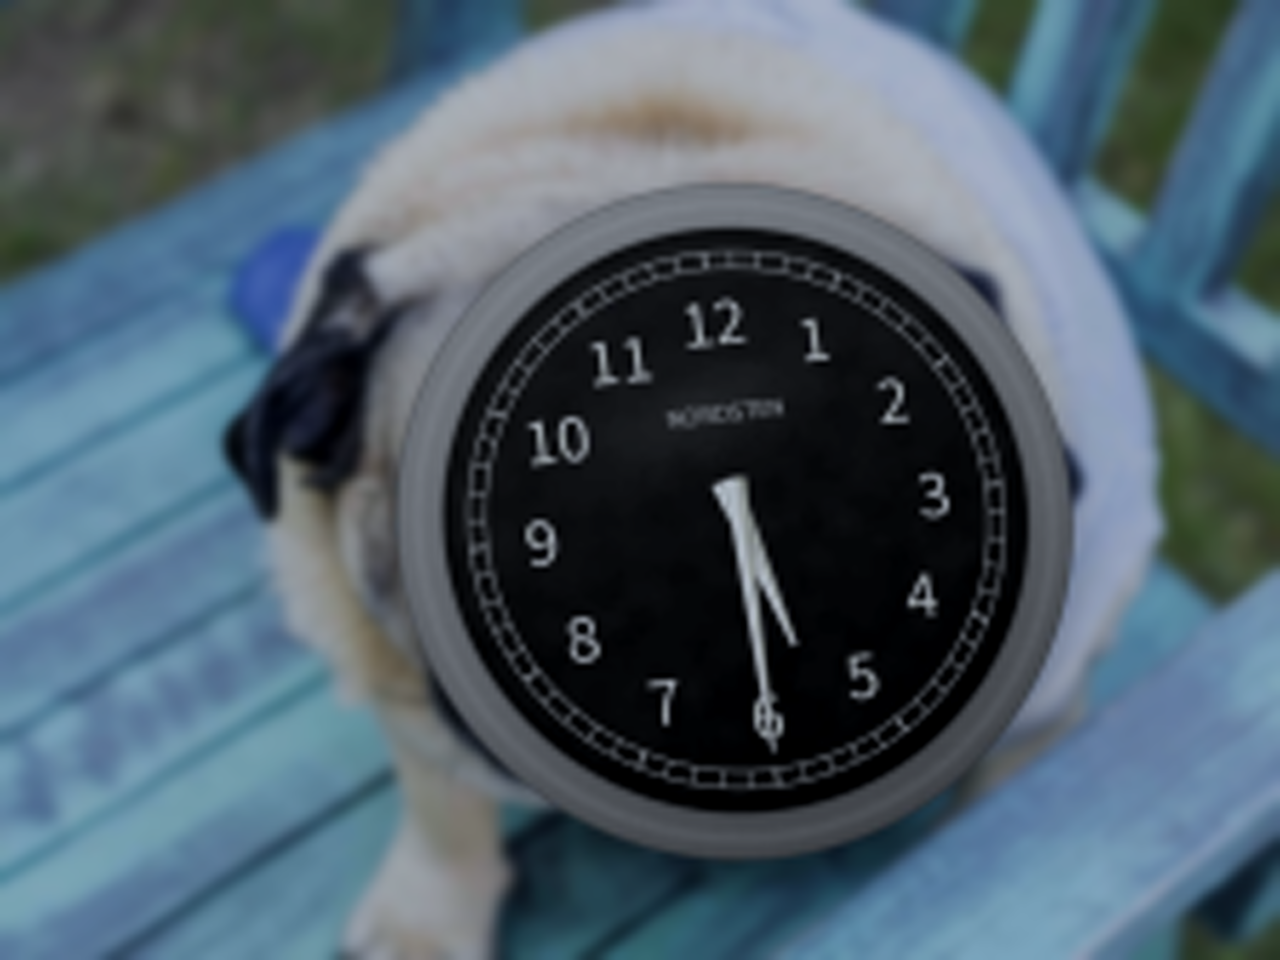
5:30
